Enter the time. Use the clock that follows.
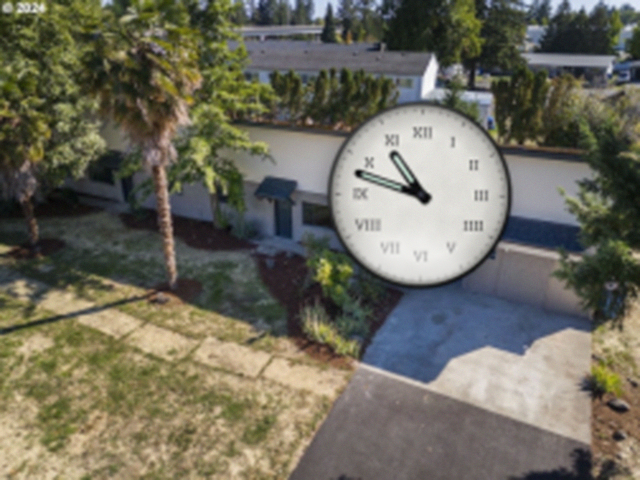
10:48
